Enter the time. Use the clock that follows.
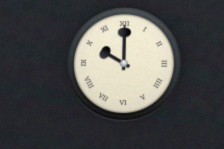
10:00
